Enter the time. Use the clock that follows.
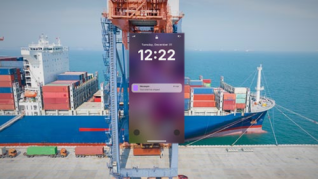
12:22
